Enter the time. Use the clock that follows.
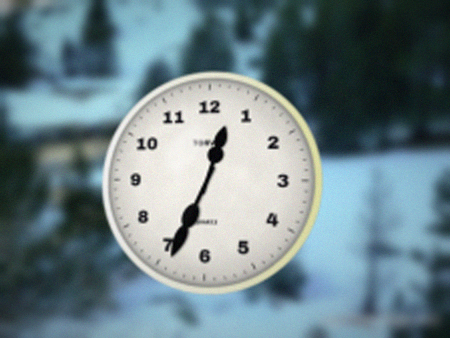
12:34
